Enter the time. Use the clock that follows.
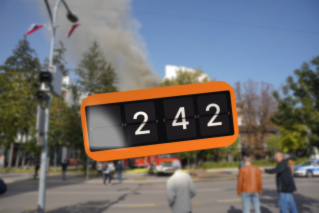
2:42
